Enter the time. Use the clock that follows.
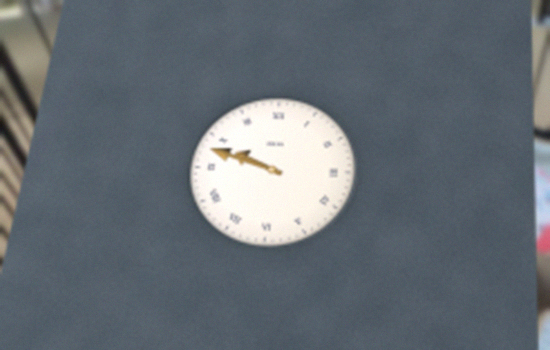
9:48
